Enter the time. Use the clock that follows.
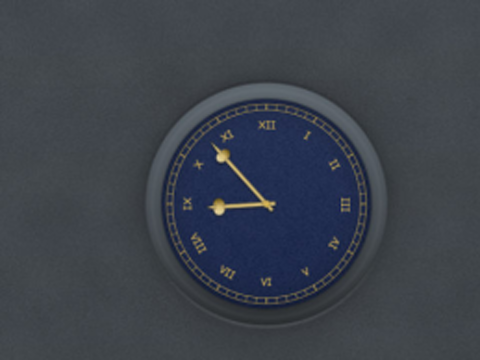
8:53
